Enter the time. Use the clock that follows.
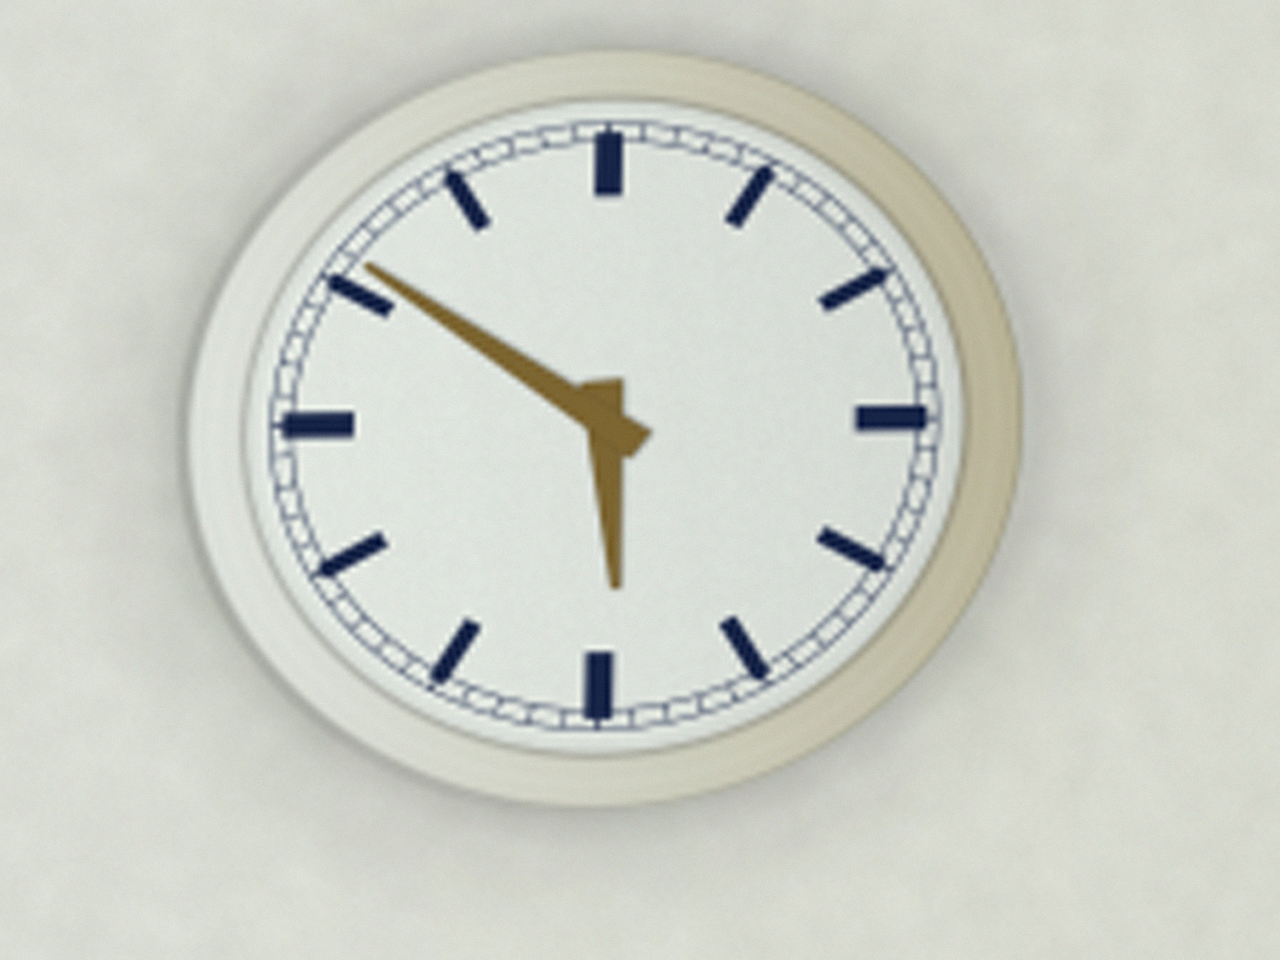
5:51
